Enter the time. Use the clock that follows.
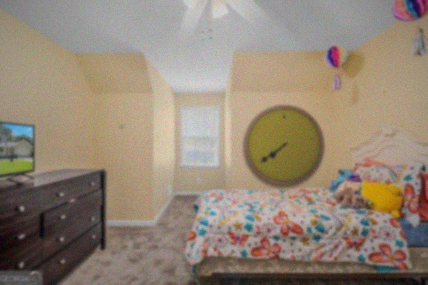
7:39
